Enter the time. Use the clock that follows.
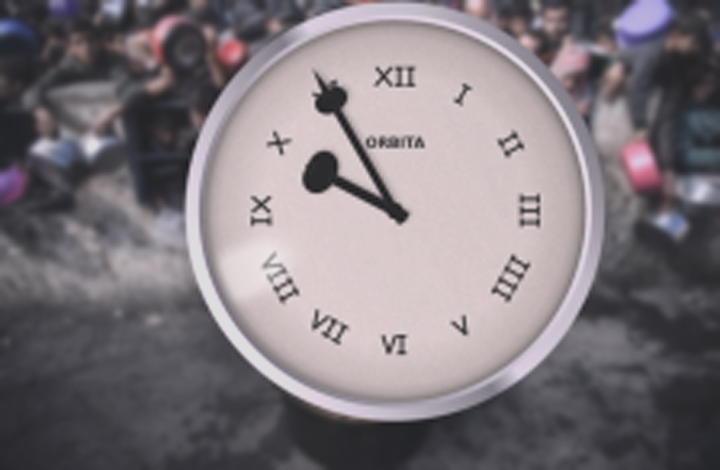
9:55
